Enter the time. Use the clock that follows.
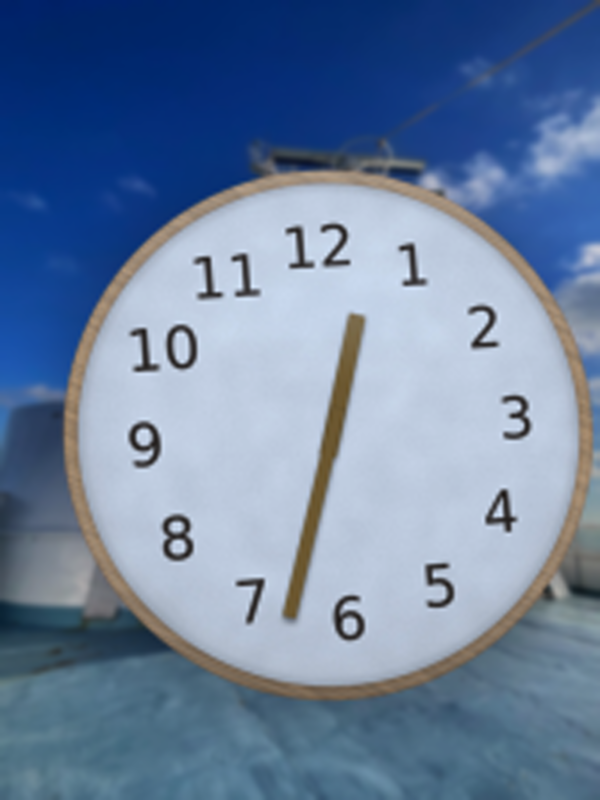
12:33
